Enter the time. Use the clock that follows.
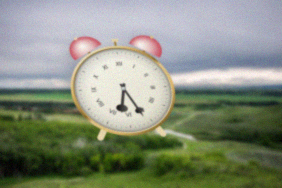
6:26
